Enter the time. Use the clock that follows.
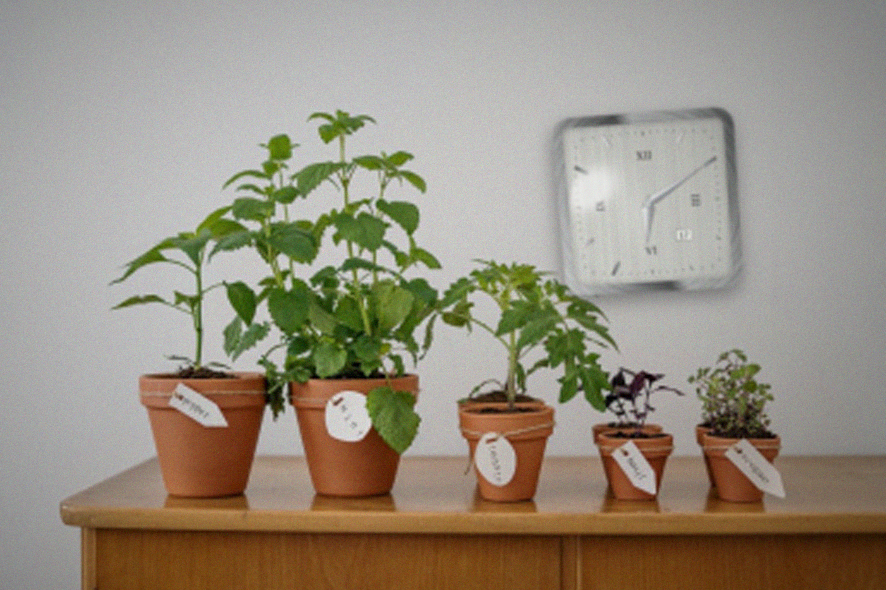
6:10
